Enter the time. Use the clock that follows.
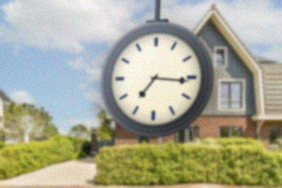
7:16
